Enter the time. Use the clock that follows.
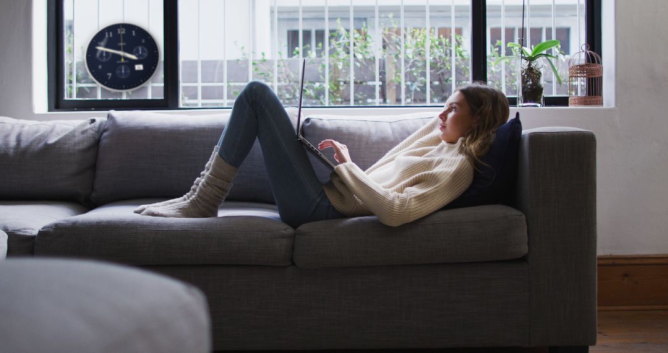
3:48
